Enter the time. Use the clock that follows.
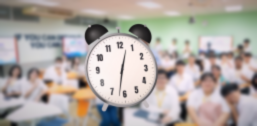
12:32
